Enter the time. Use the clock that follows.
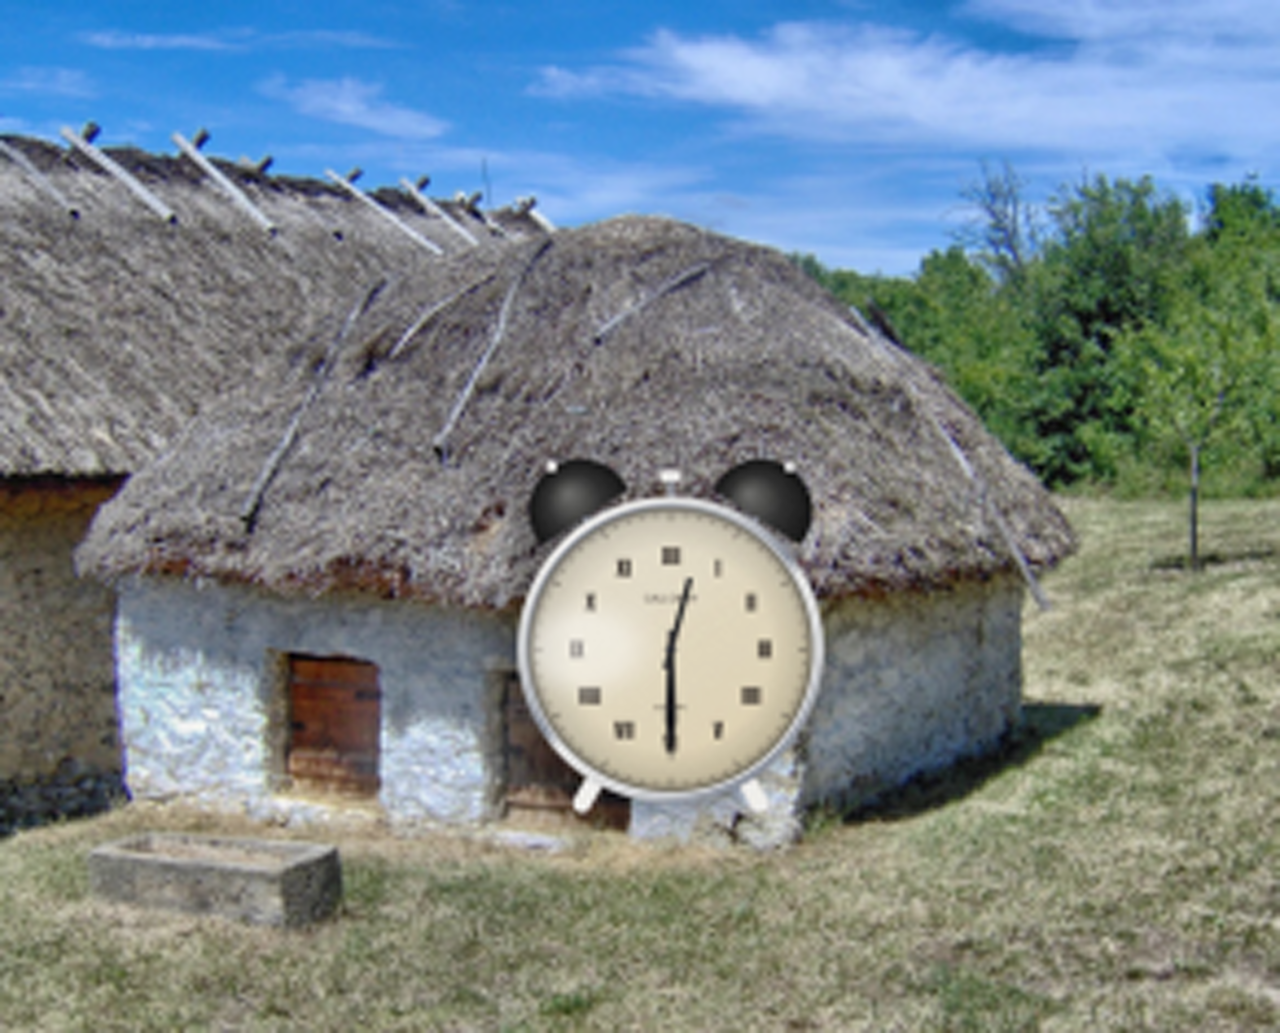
12:30
